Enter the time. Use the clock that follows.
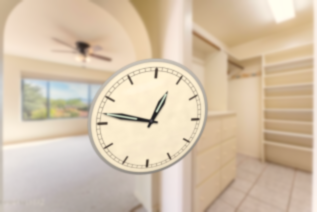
12:47
